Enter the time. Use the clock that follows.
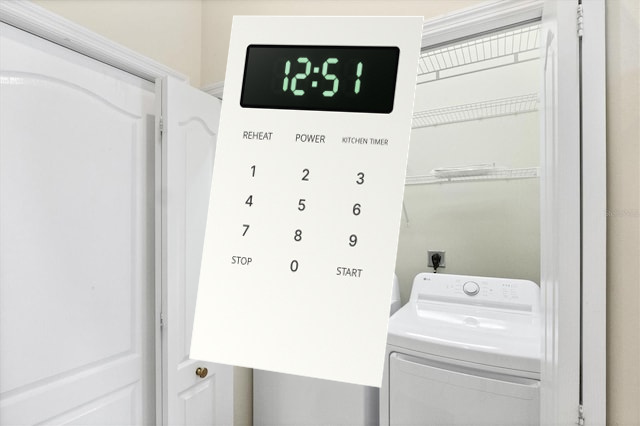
12:51
